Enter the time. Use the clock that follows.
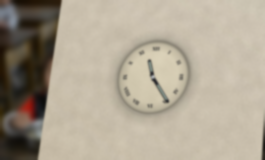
11:24
